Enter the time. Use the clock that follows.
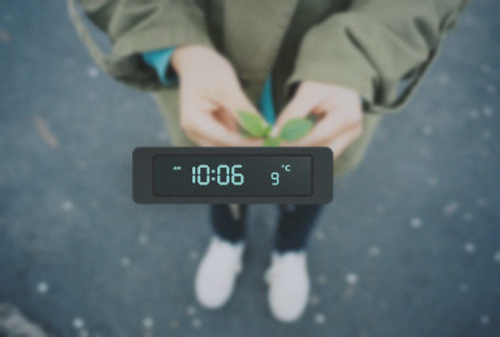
10:06
